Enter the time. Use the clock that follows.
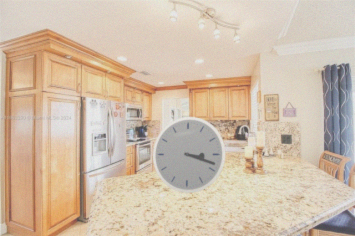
3:18
